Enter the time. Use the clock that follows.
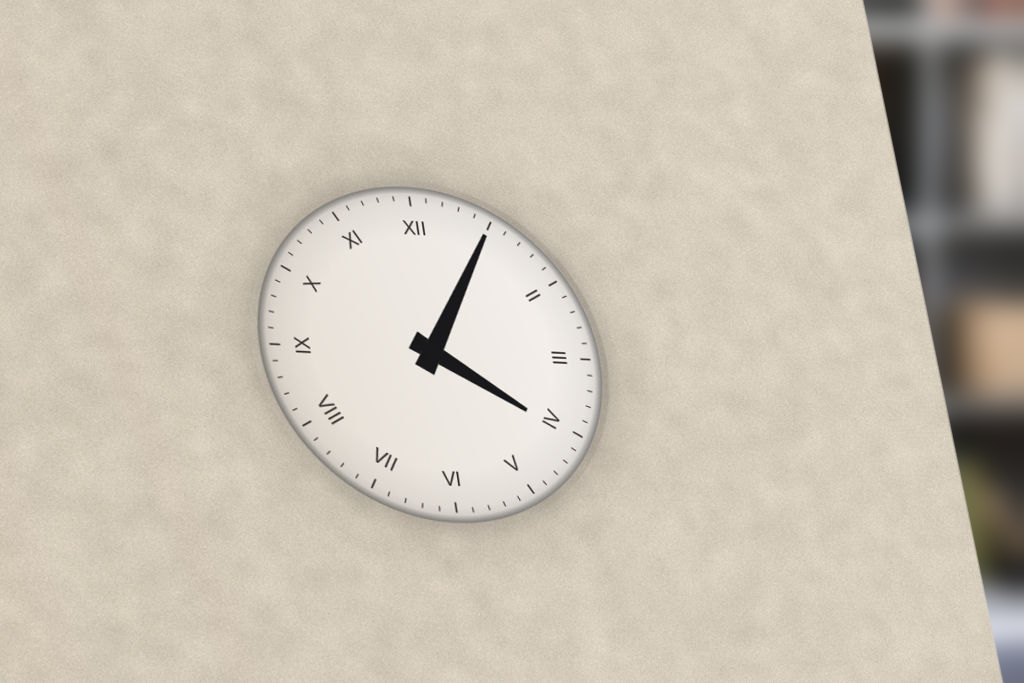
4:05
